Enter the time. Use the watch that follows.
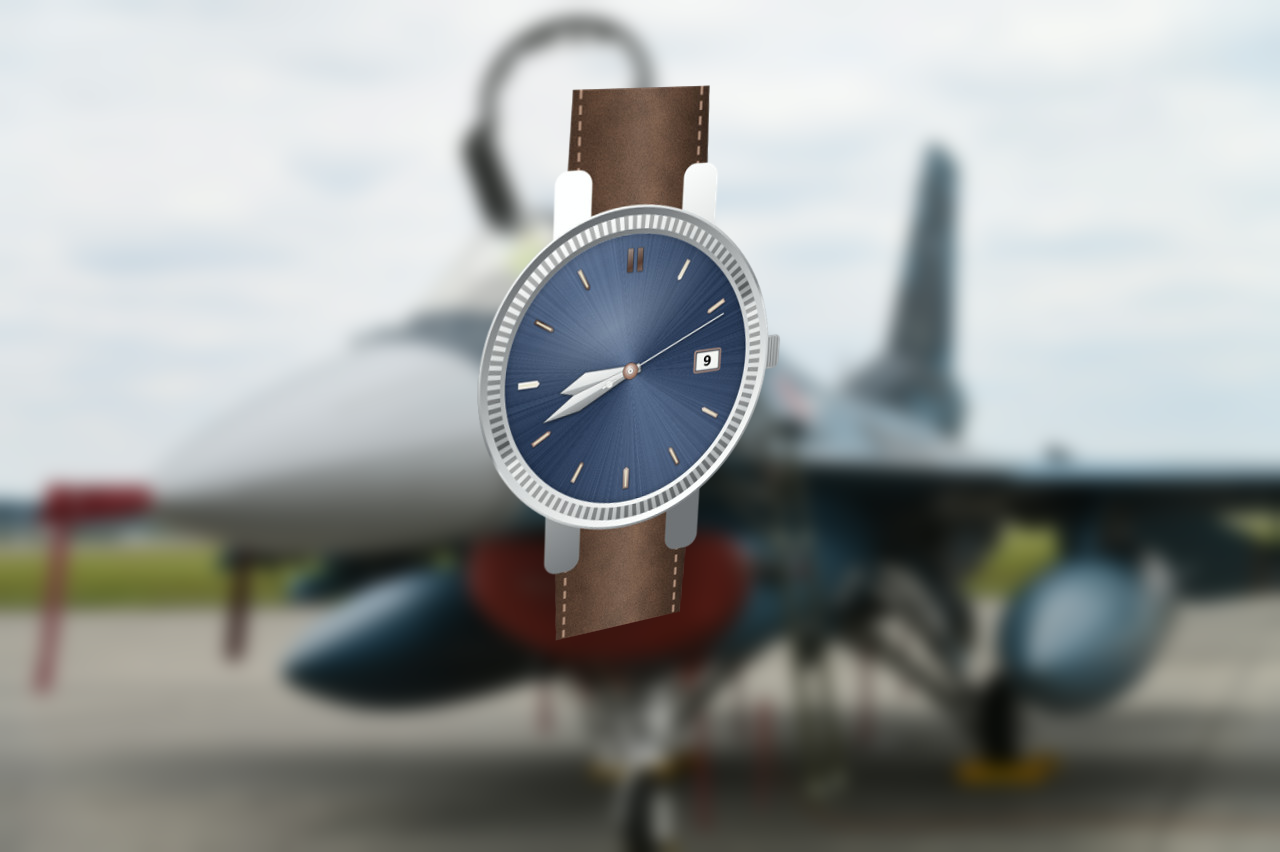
8:41:11
